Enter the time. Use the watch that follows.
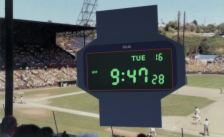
9:47:28
